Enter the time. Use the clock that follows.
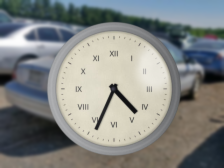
4:34
